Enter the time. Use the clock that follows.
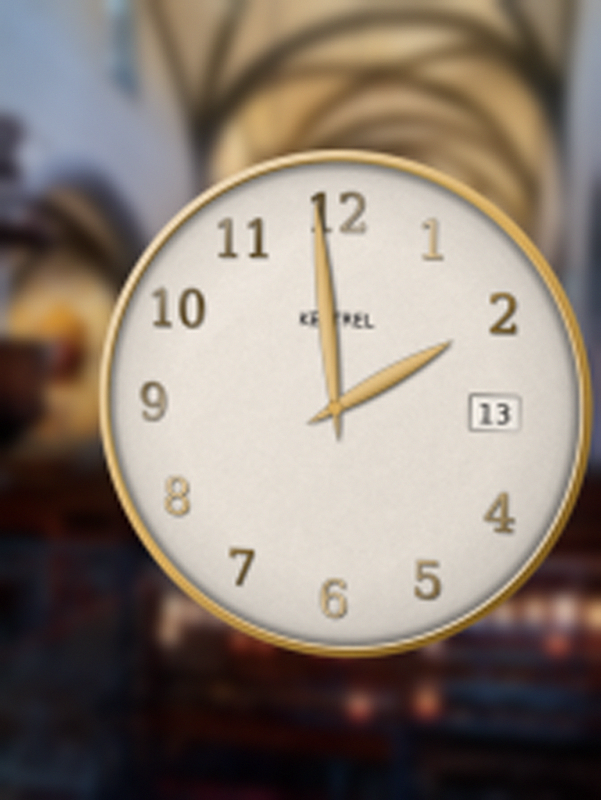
1:59
